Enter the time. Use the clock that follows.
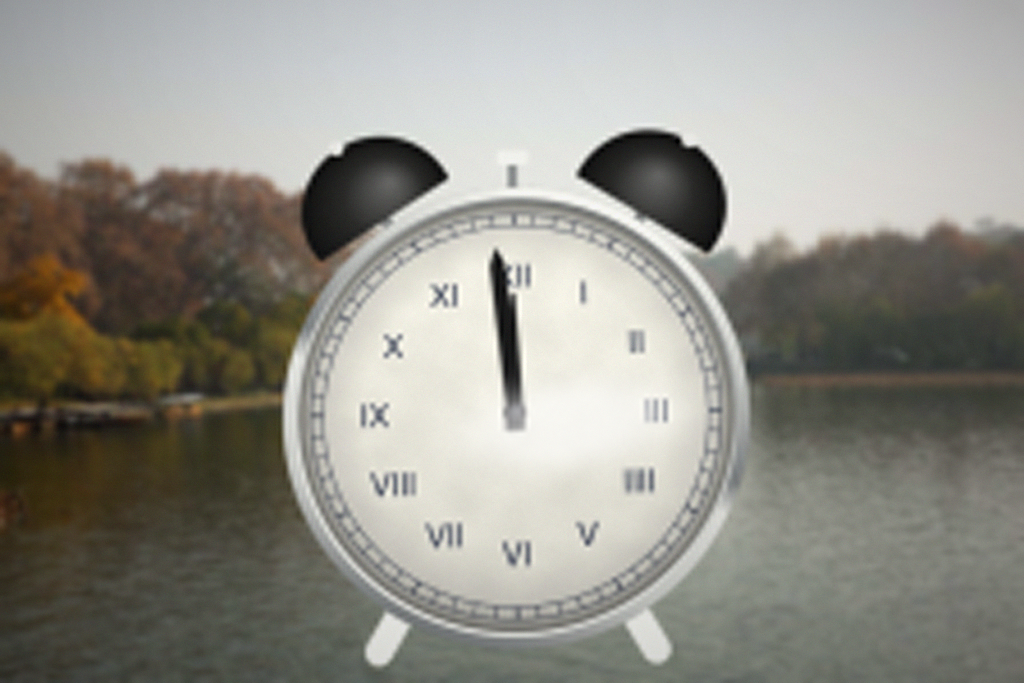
11:59
